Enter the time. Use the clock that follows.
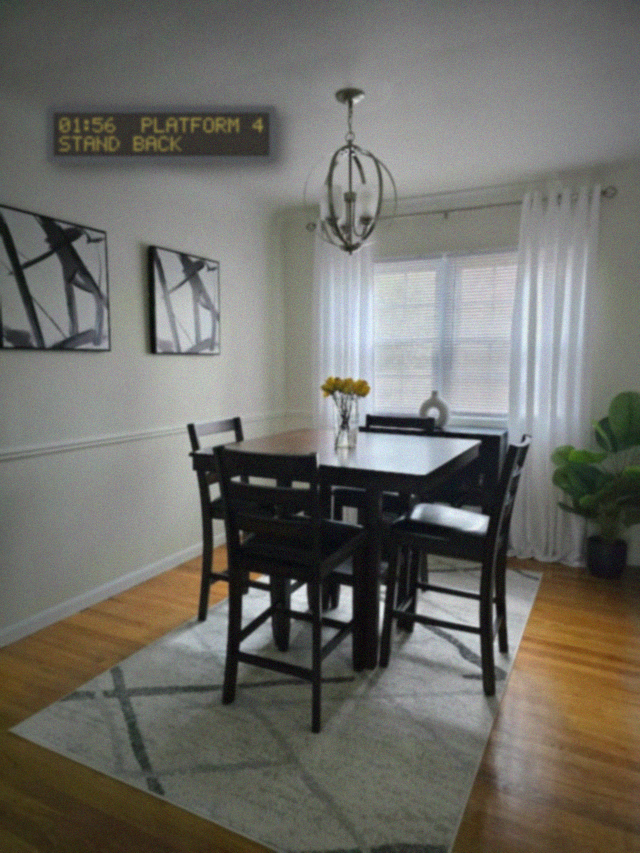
1:56
